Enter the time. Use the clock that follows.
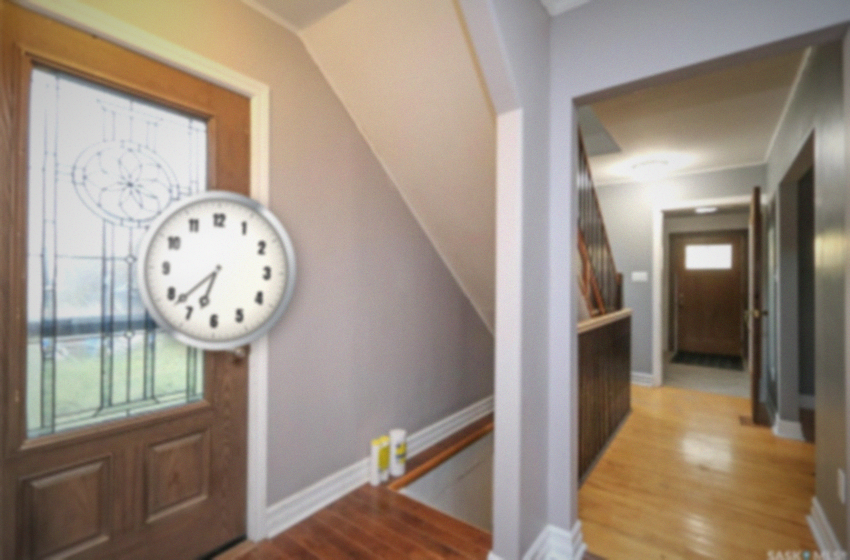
6:38
